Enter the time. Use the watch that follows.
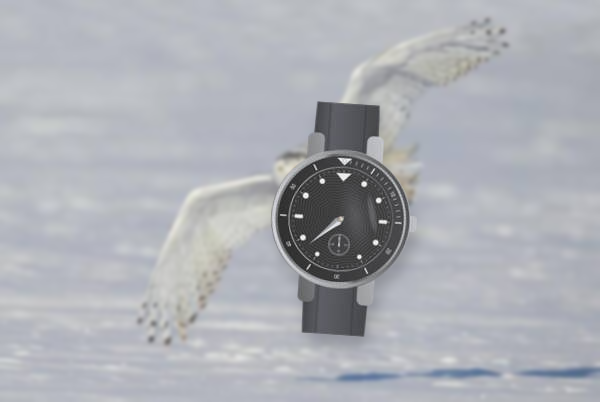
7:38
